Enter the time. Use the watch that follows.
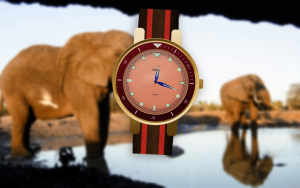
12:18
